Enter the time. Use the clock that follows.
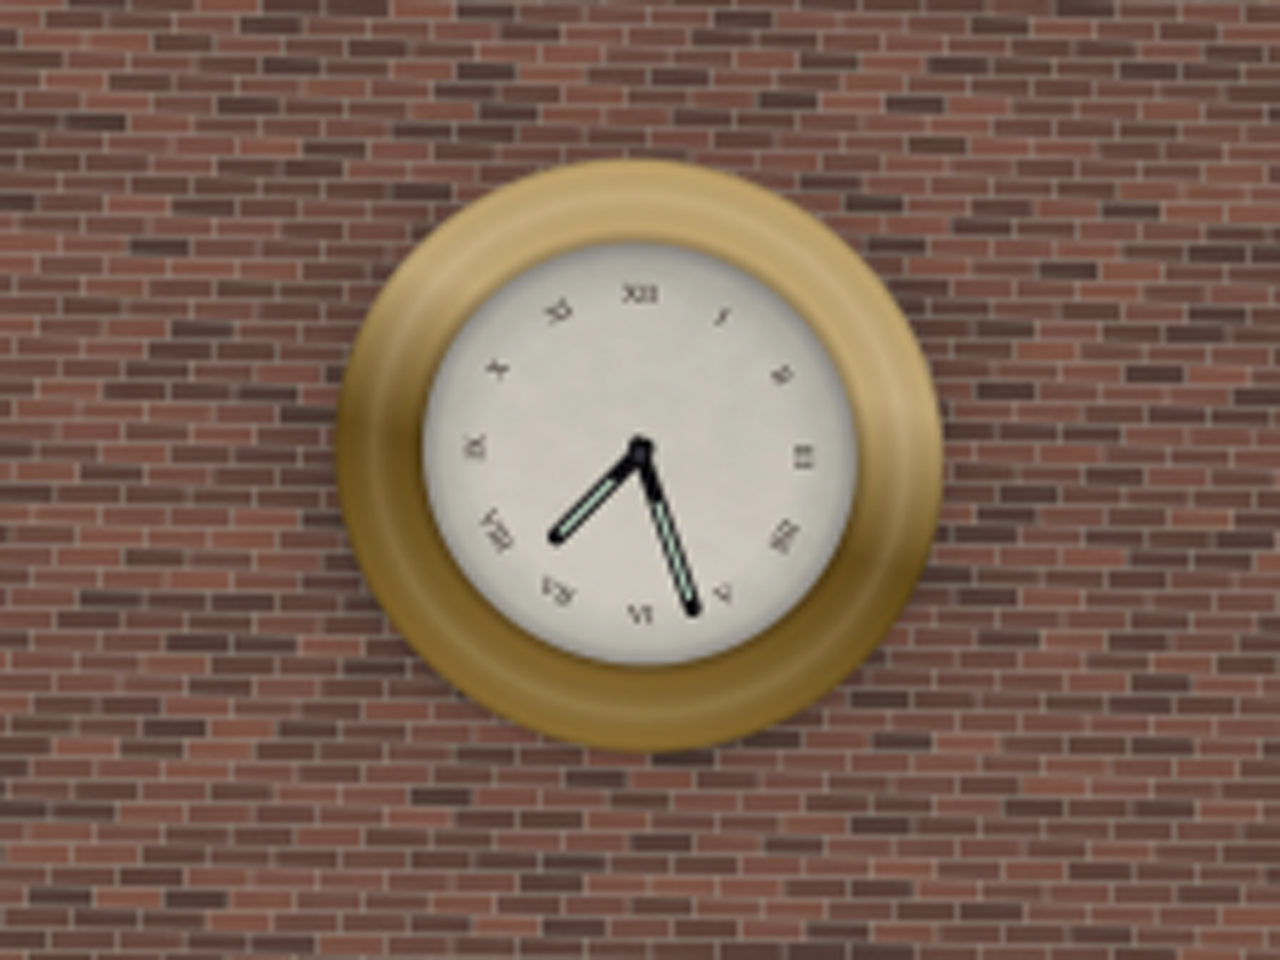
7:27
